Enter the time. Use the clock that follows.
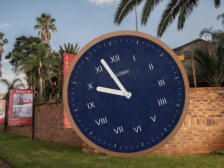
9:57
